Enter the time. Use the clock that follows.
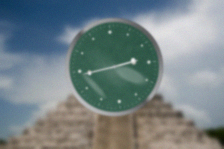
2:44
